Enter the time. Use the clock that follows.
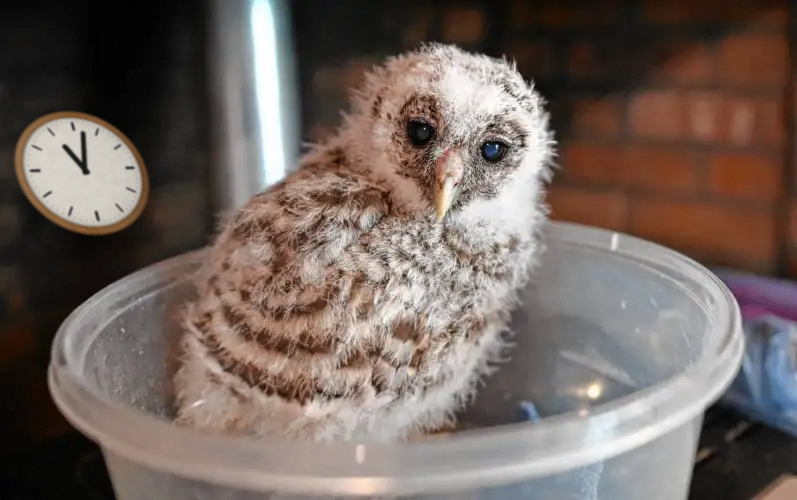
11:02
